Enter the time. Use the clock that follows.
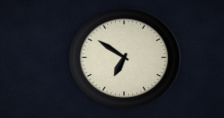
6:51
